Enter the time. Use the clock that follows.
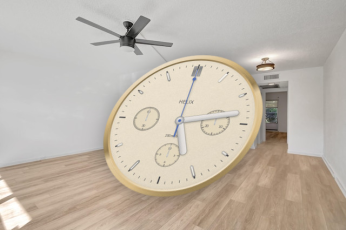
5:13
